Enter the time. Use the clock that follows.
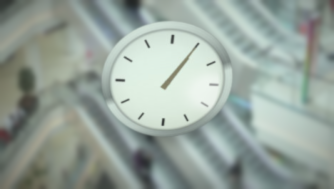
1:05
